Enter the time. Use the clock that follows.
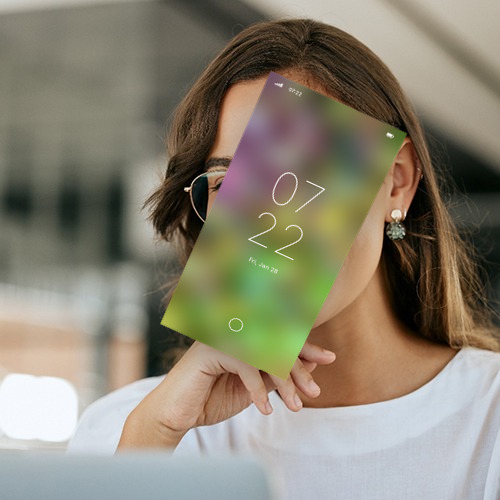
7:22
